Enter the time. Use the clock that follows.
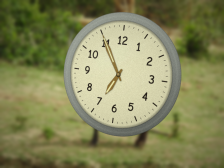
6:55
